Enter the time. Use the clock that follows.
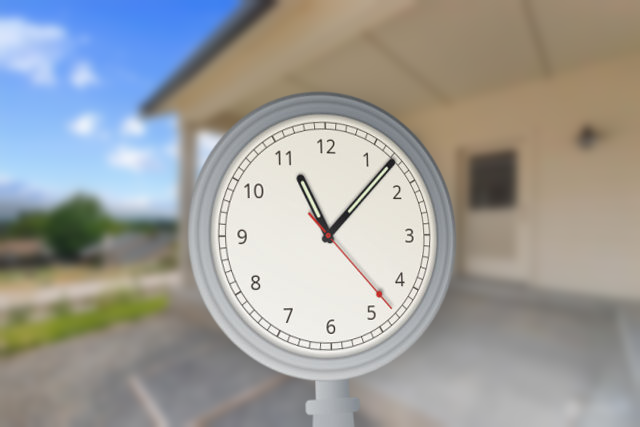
11:07:23
